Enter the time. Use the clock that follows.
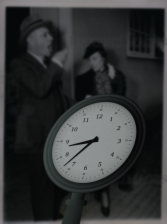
8:37
